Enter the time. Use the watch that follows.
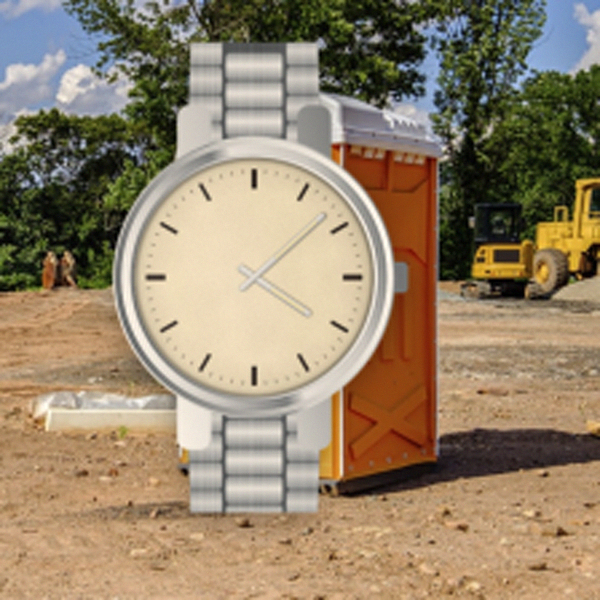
4:08
